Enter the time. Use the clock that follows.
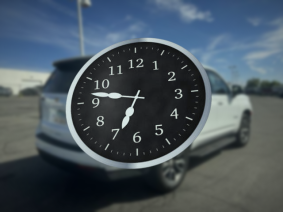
6:47
